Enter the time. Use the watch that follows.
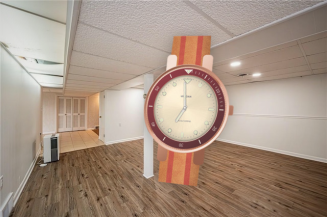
6:59
